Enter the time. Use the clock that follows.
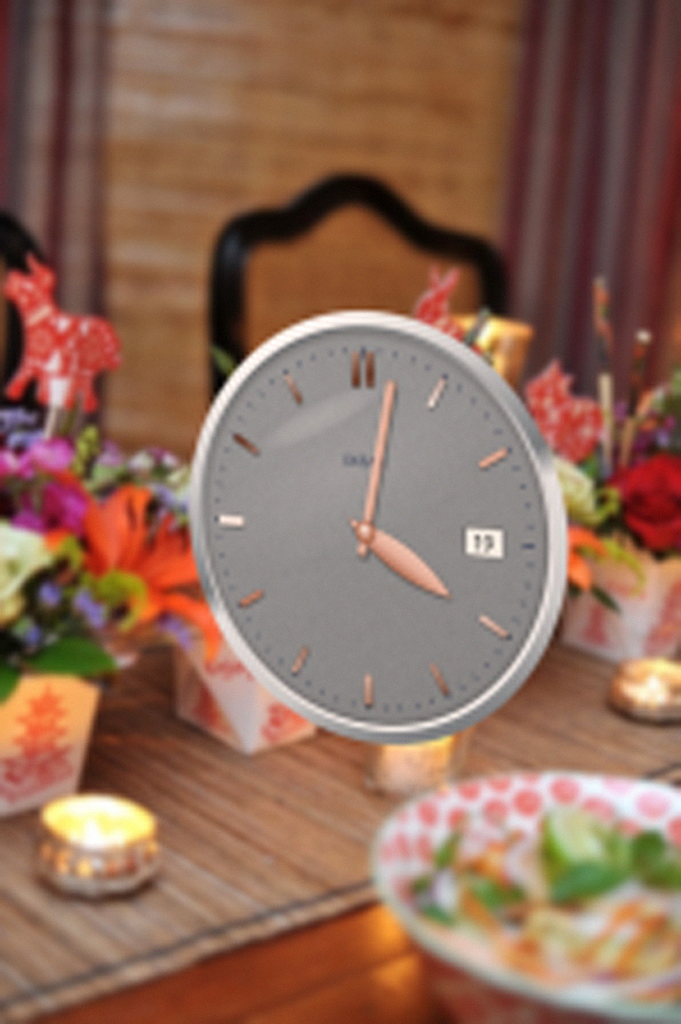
4:02
